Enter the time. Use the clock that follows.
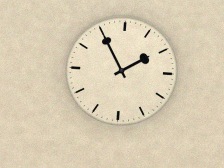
1:55
